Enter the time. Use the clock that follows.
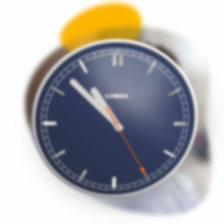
10:52:25
